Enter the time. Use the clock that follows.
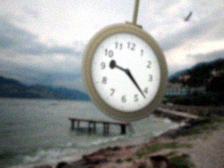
9:22
